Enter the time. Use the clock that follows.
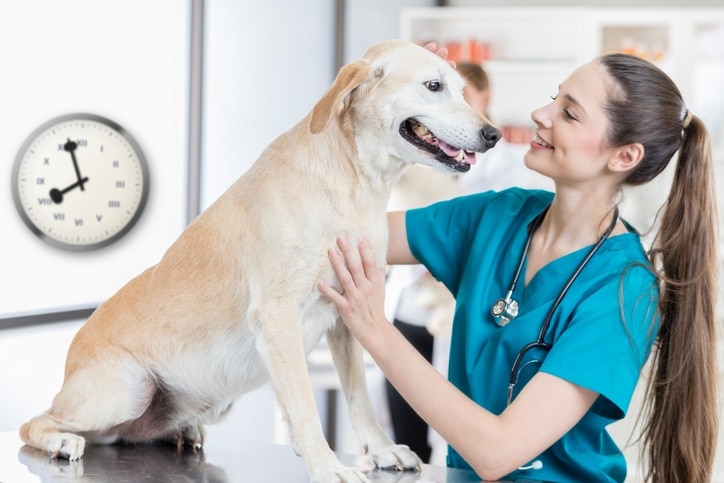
7:57
